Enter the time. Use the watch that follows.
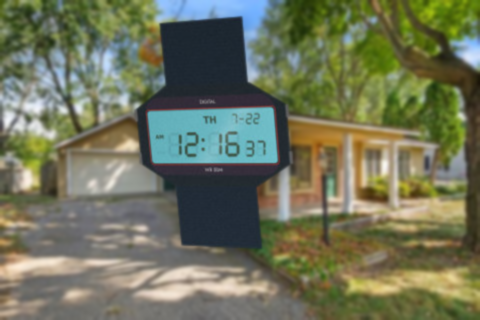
12:16:37
